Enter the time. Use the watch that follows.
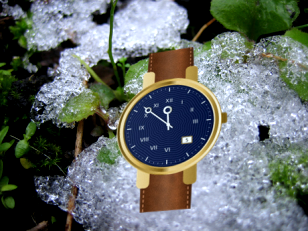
11:52
